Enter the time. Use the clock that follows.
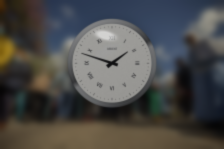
1:48
